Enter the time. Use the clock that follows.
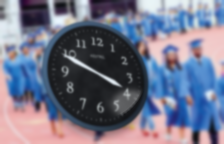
3:49
